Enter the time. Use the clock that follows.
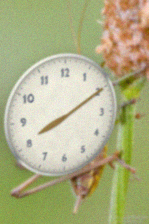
8:10
